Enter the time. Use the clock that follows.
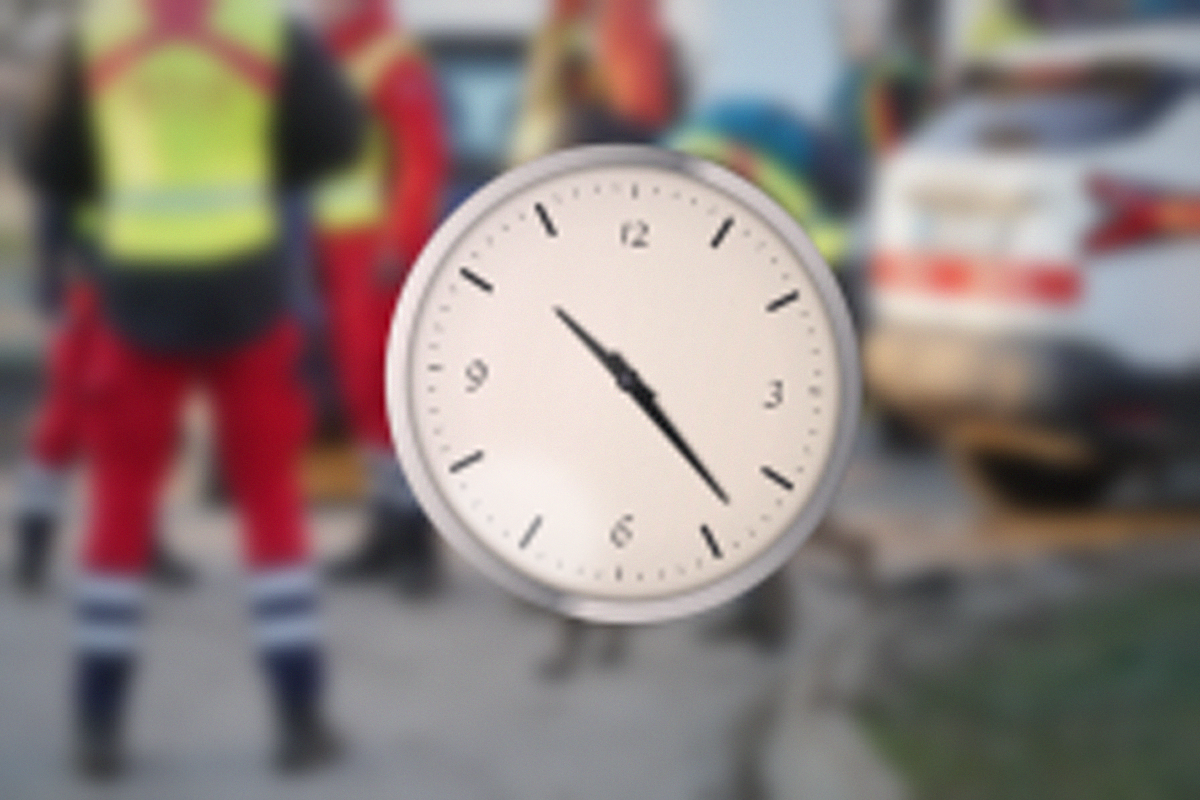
10:23
